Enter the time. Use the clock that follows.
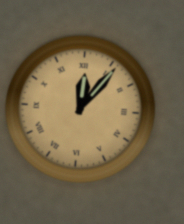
12:06
